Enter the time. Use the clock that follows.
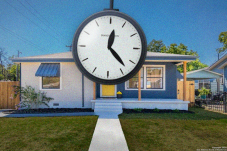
12:23
